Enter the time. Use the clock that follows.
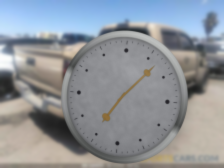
7:07
